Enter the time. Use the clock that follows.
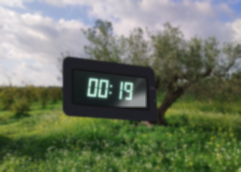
0:19
